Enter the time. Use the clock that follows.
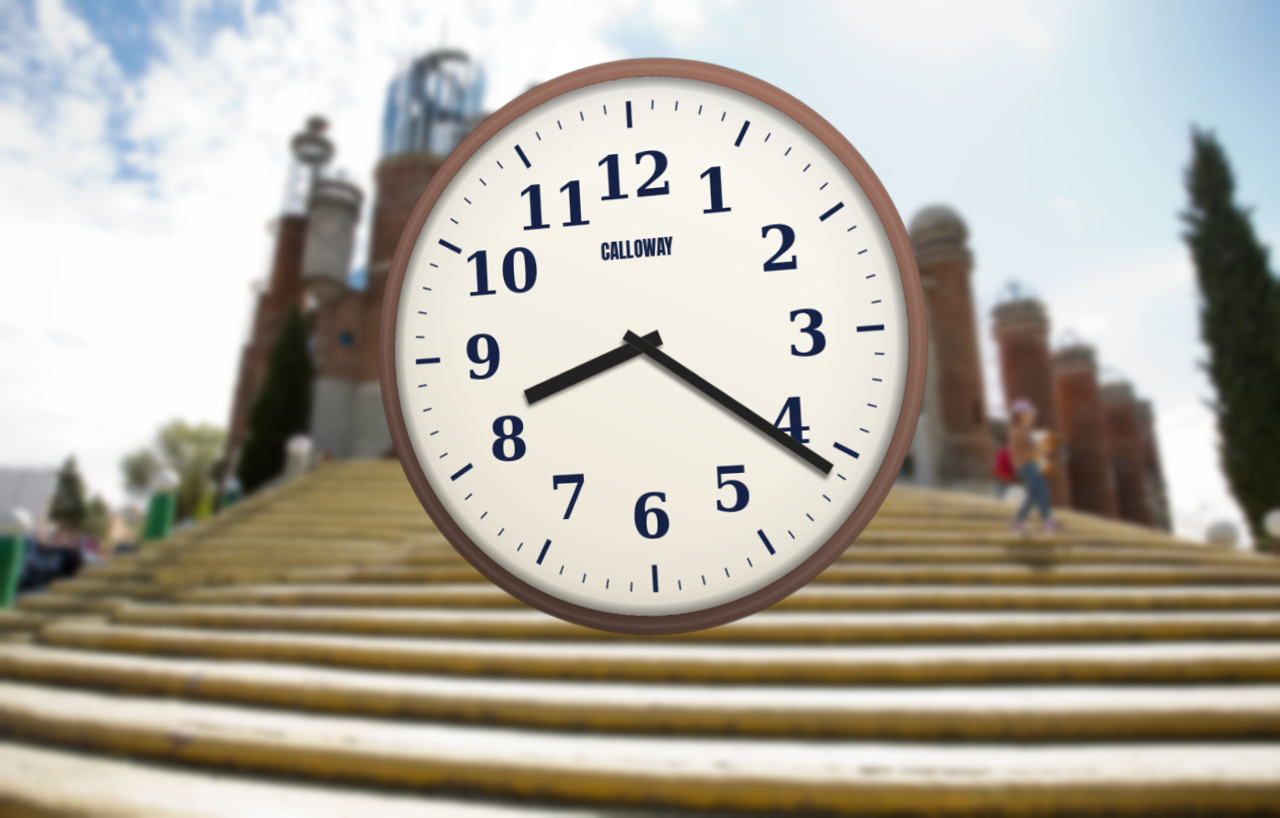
8:21
